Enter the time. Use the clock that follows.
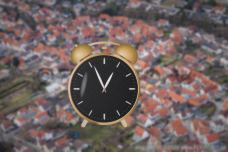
12:56
